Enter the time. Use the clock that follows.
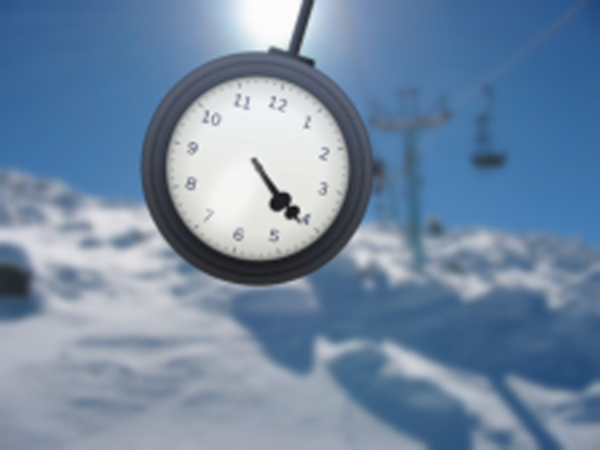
4:21
